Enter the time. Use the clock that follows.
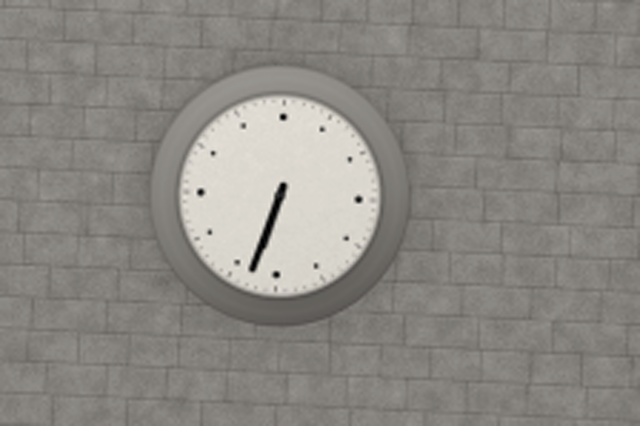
6:33
